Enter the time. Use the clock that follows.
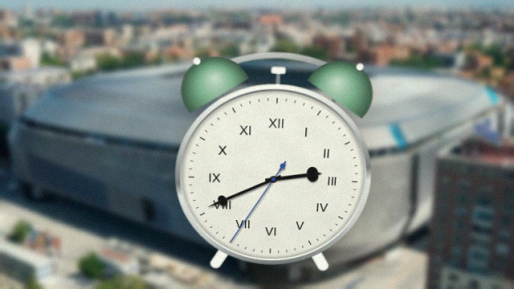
2:40:35
